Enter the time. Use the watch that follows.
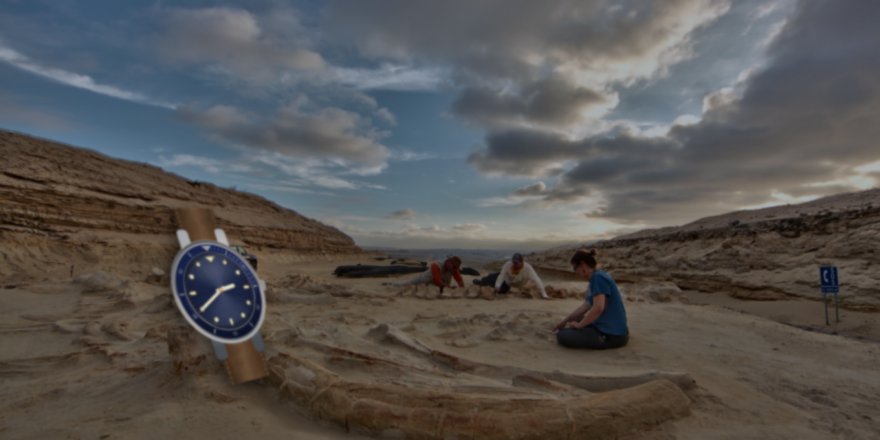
2:40
